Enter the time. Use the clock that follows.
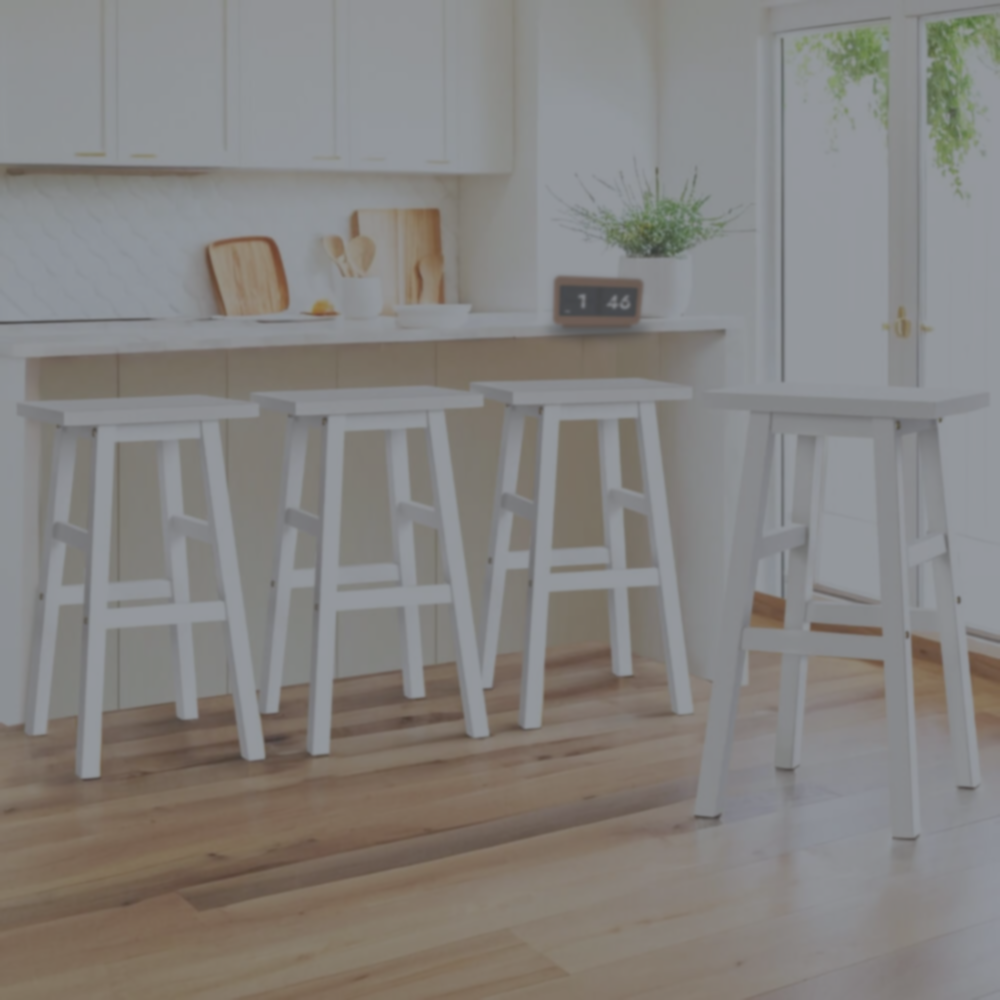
1:46
